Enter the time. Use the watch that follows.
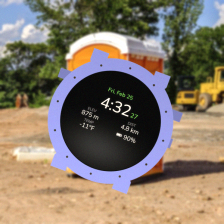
4:32
